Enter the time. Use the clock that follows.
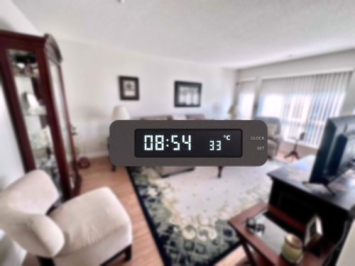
8:54
